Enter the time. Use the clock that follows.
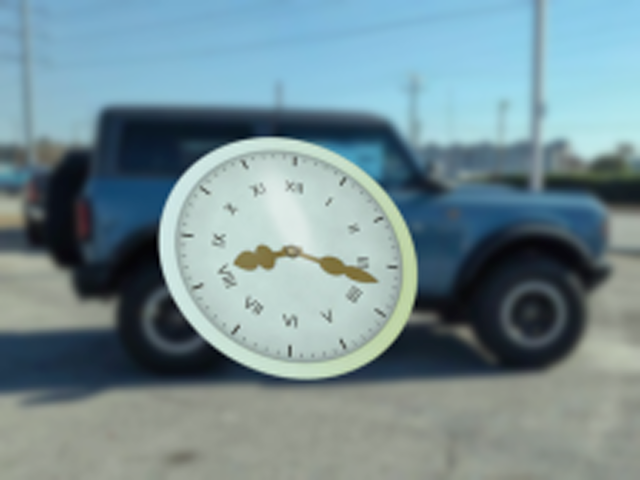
8:17
